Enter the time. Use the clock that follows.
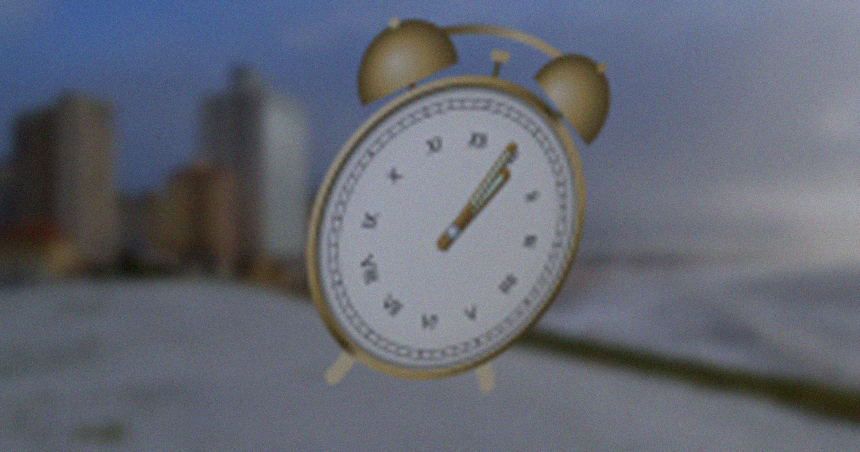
1:04
